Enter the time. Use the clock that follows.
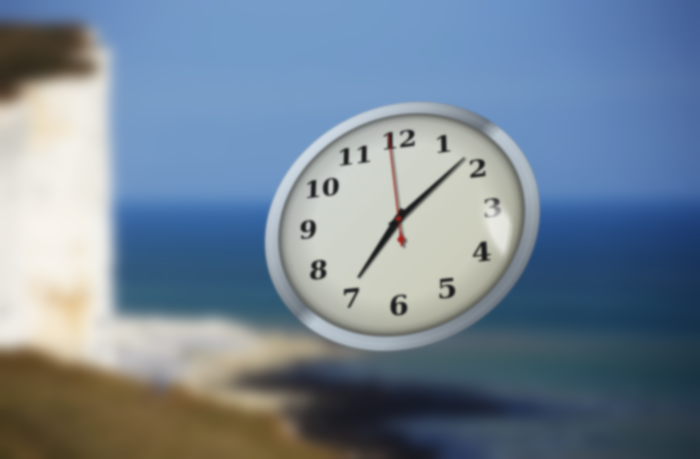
7:07:59
